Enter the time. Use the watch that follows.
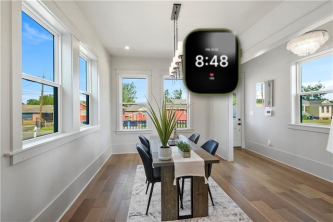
8:48
